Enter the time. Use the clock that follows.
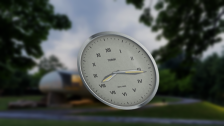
8:16
